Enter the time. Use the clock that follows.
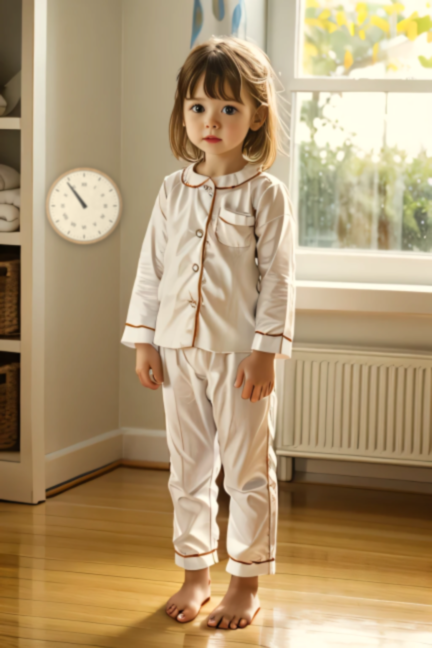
10:54
